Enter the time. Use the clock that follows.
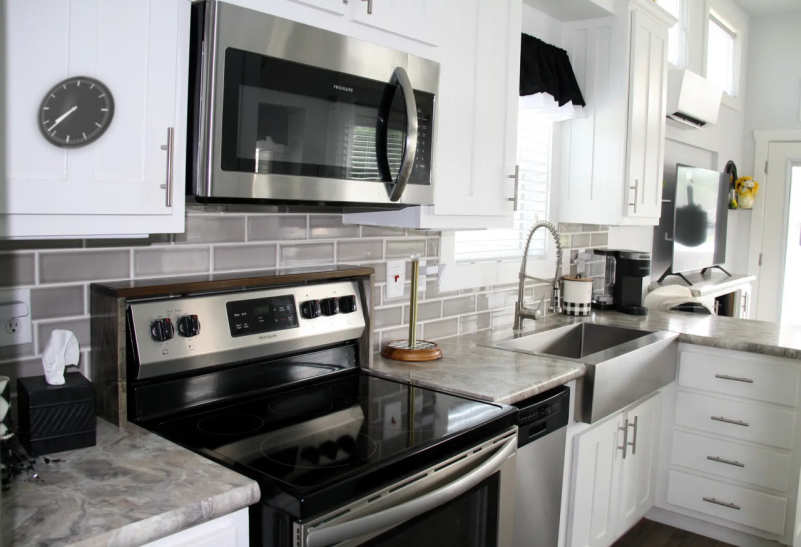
7:37
